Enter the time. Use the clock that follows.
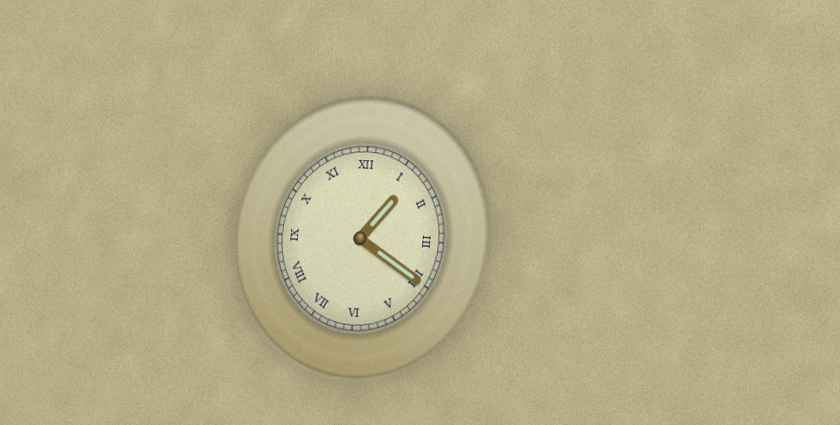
1:20
